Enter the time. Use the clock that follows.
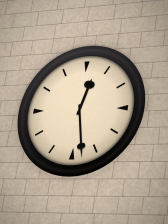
12:28
